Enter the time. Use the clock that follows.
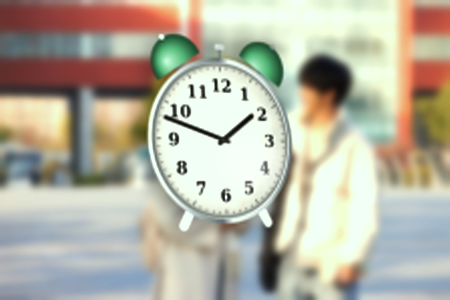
1:48
